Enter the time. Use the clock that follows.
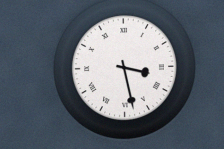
3:28
